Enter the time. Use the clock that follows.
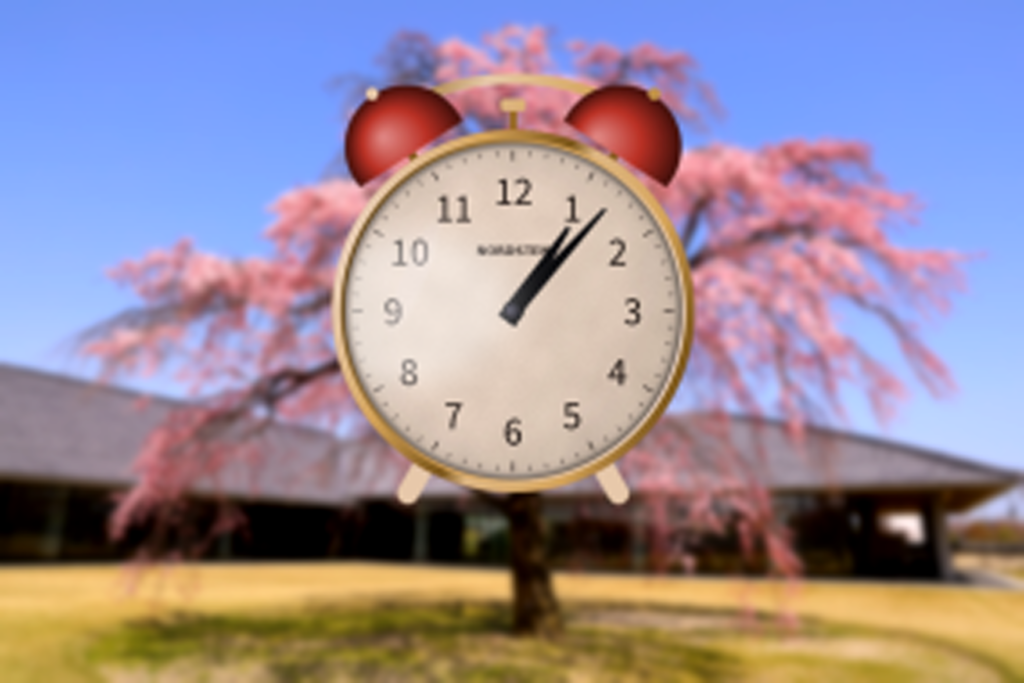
1:07
